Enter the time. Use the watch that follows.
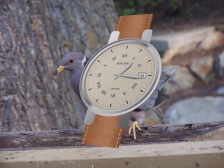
1:16
